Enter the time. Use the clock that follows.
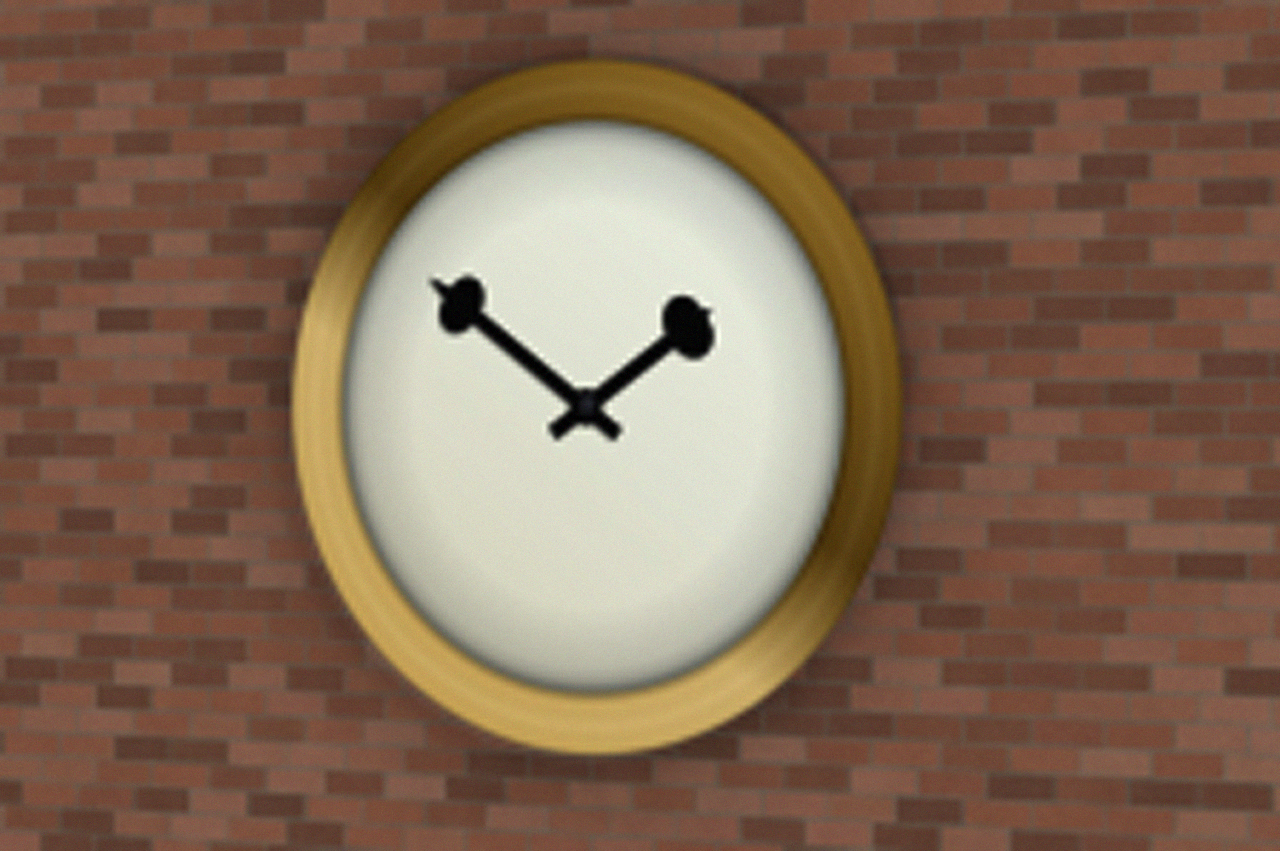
1:51
